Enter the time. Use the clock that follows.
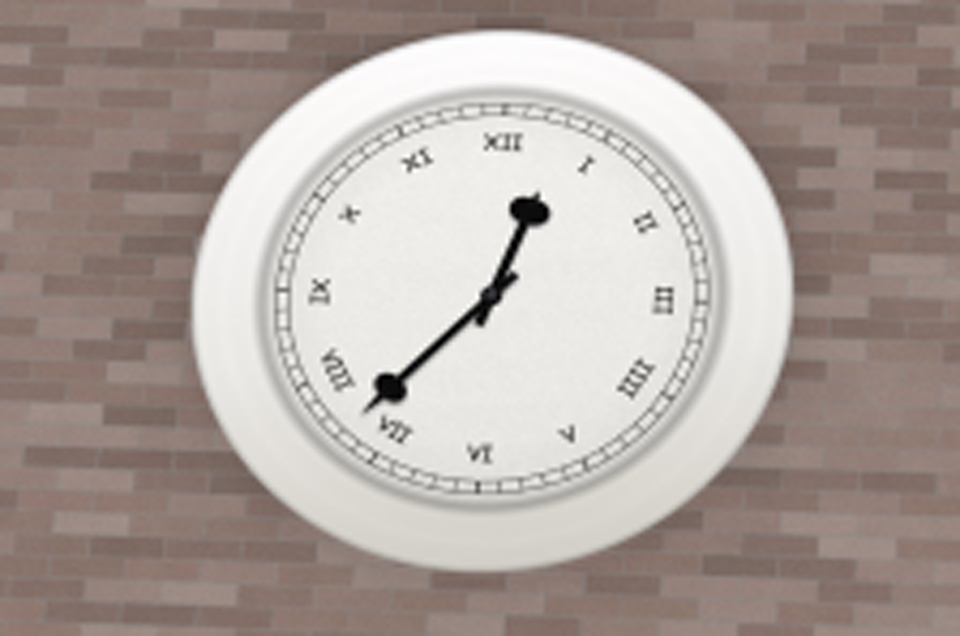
12:37
